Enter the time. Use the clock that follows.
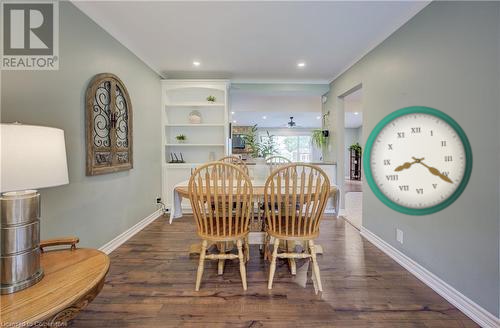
8:21
